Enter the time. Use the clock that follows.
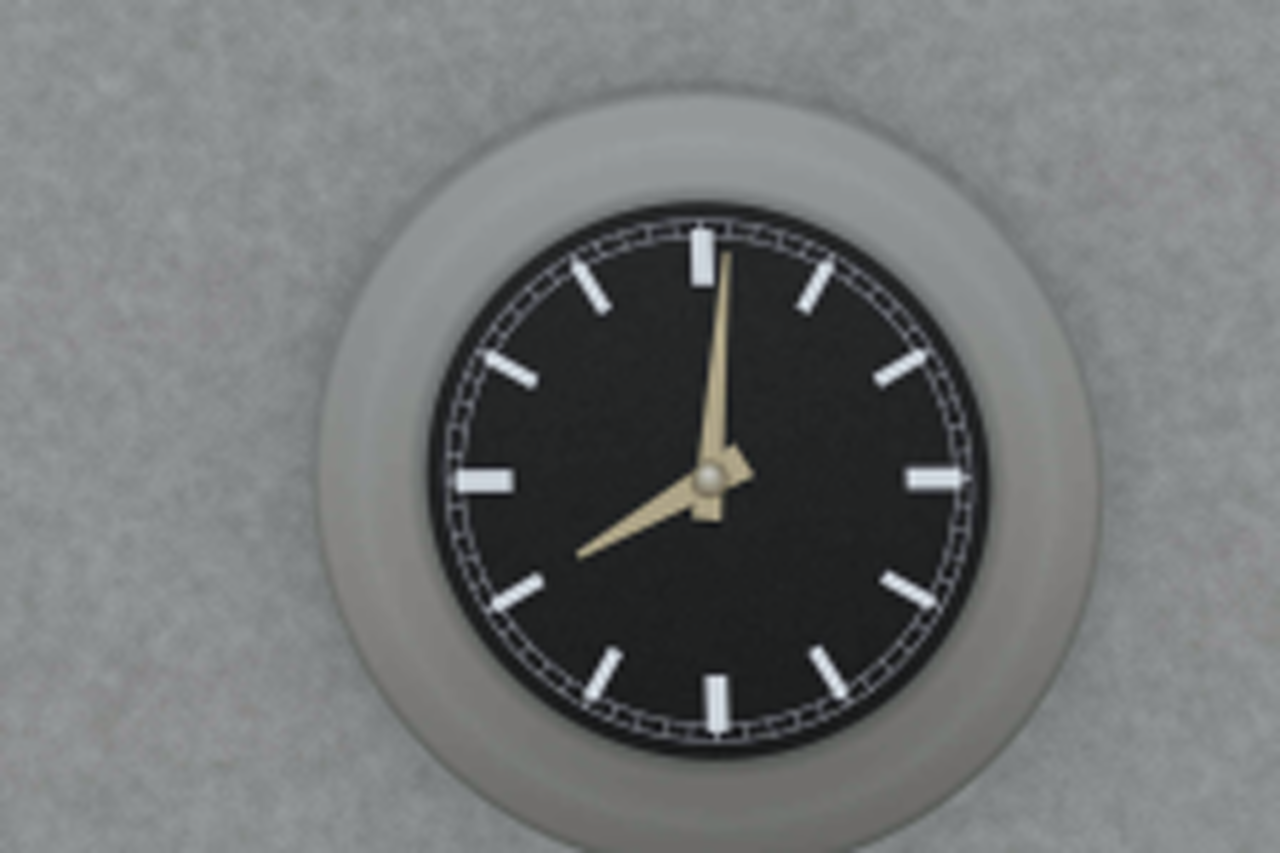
8:01
